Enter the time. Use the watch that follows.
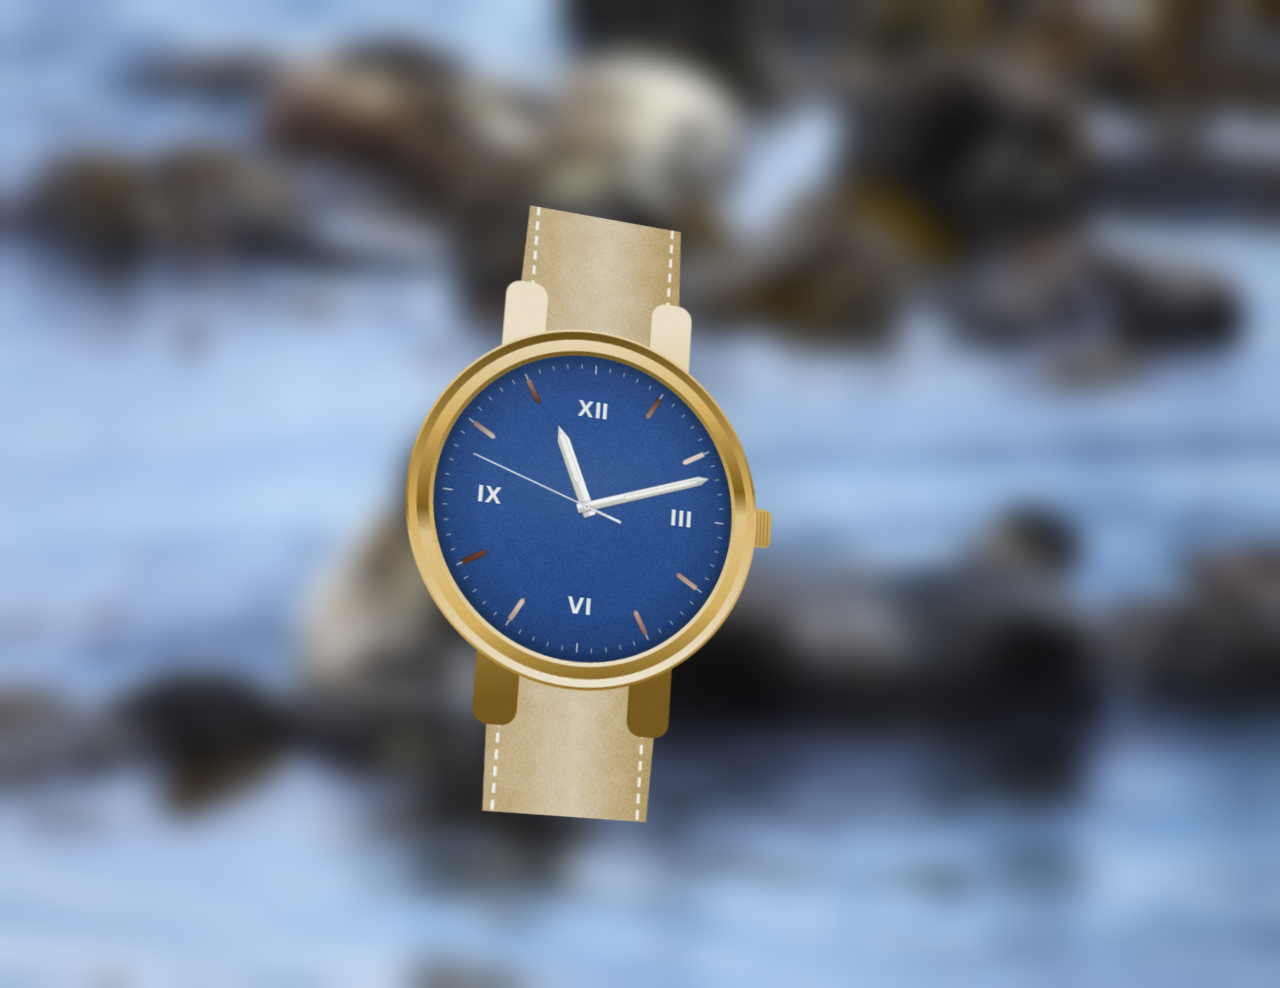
11:11:48
